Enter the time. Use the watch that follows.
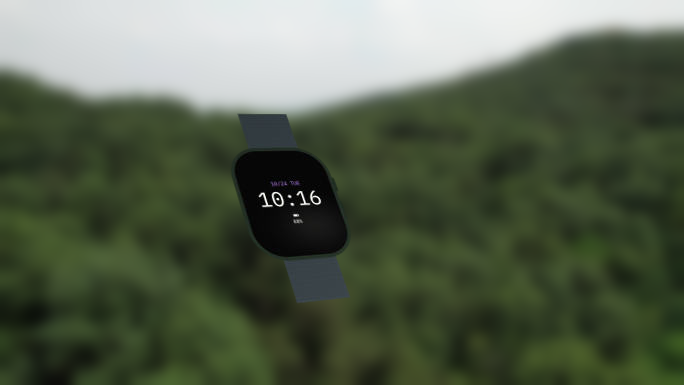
10:16
